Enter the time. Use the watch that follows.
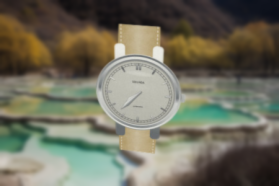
7:37
